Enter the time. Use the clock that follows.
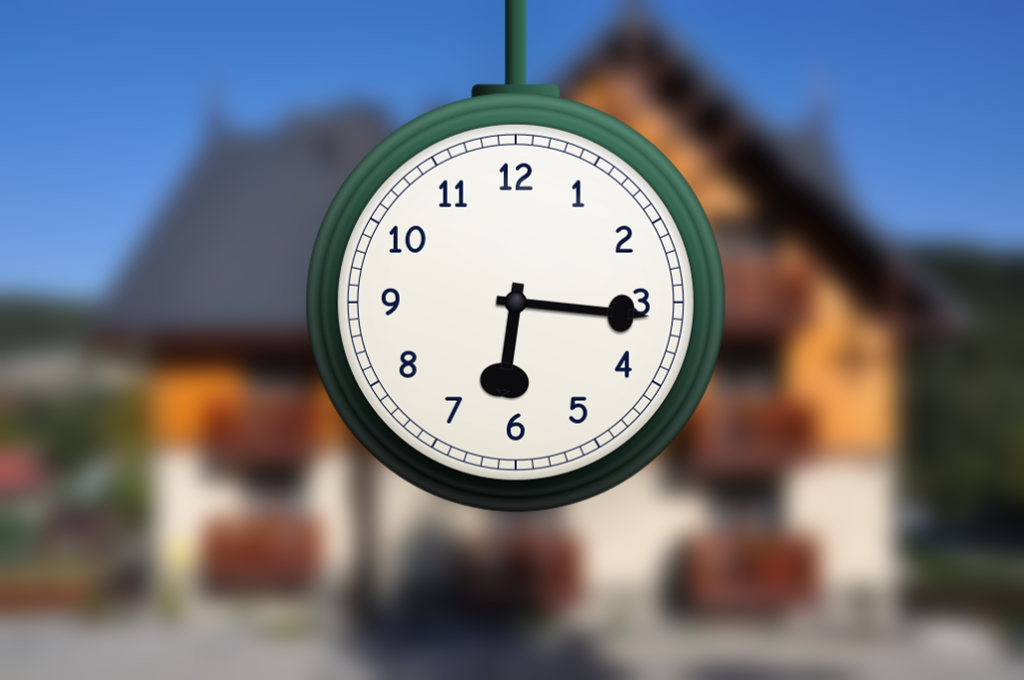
6:16
